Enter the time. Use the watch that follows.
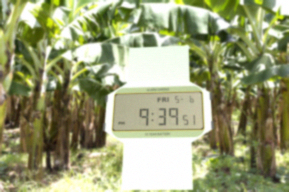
9:39
